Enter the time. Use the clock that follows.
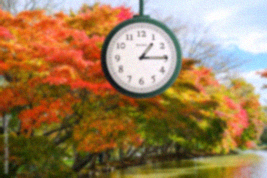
1:15
